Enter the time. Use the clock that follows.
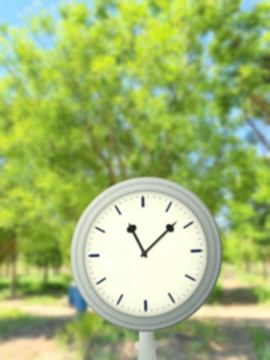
11:08
